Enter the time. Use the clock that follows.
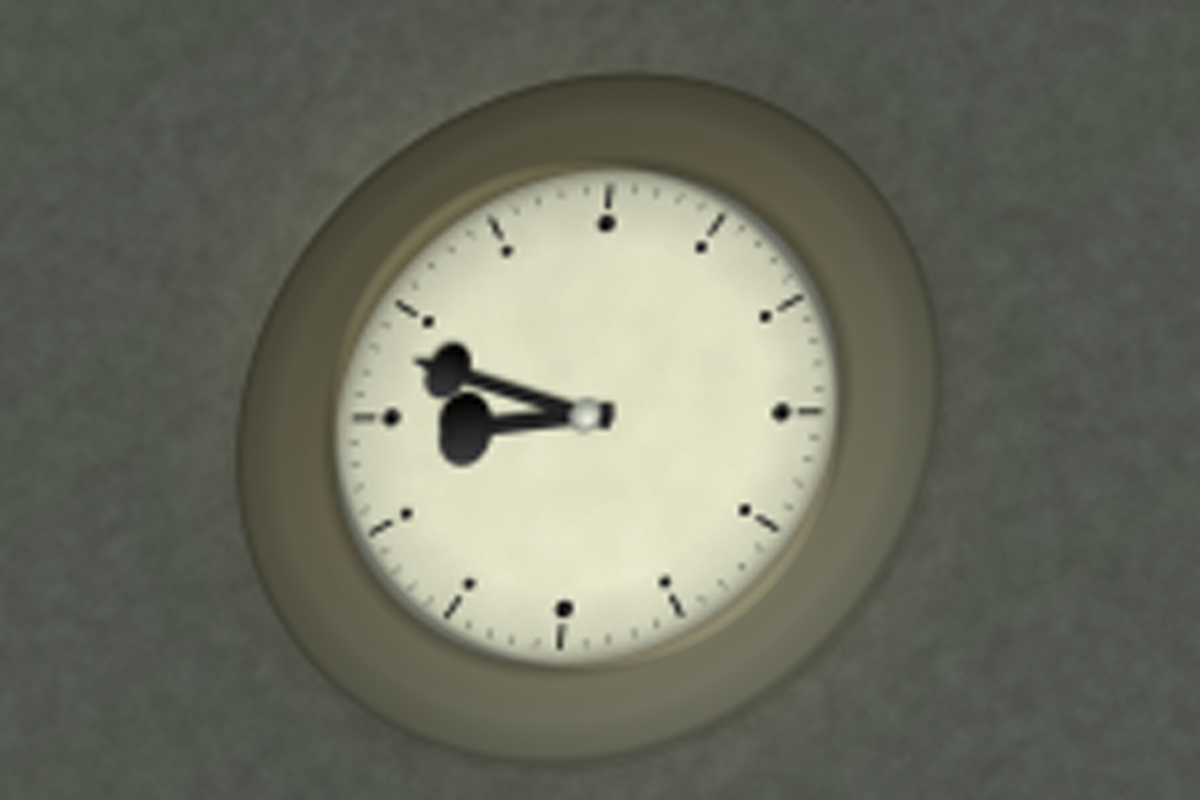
8:48
